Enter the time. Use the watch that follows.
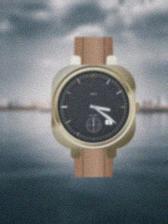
3:21
